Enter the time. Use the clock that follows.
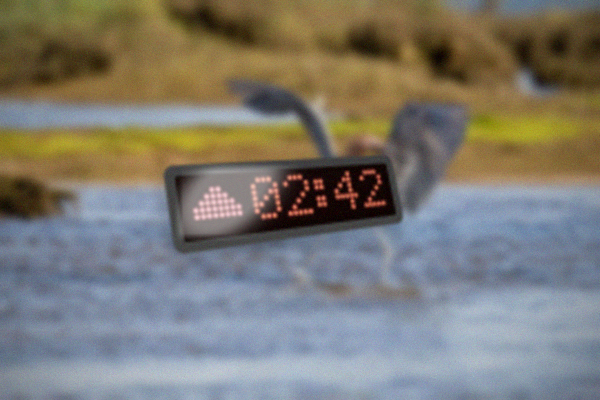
2:42
